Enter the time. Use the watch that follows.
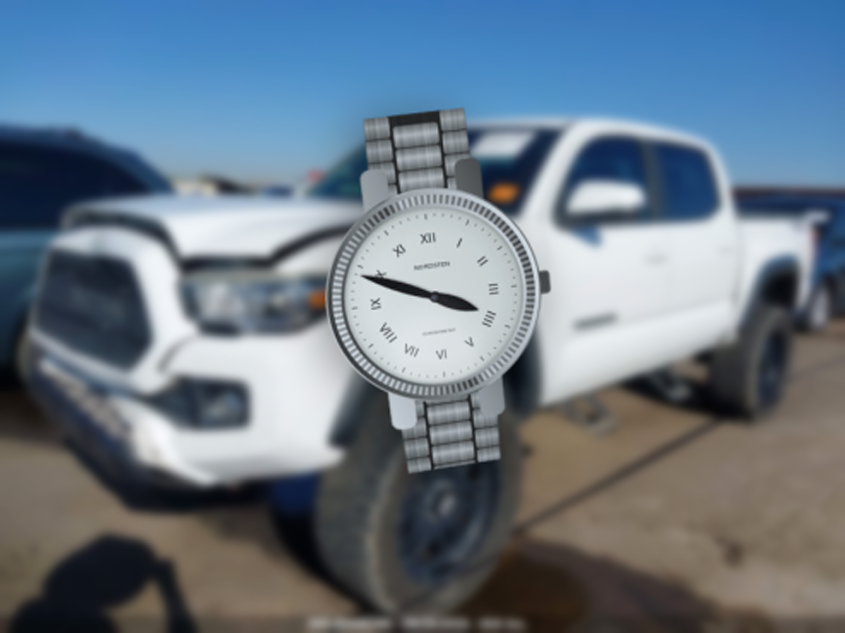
3:49
